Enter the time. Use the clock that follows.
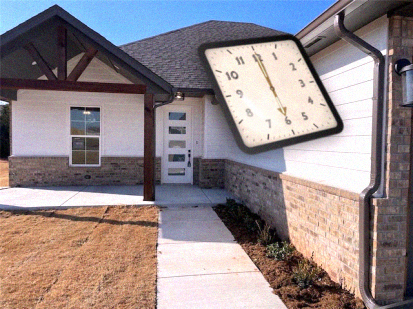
6:00
